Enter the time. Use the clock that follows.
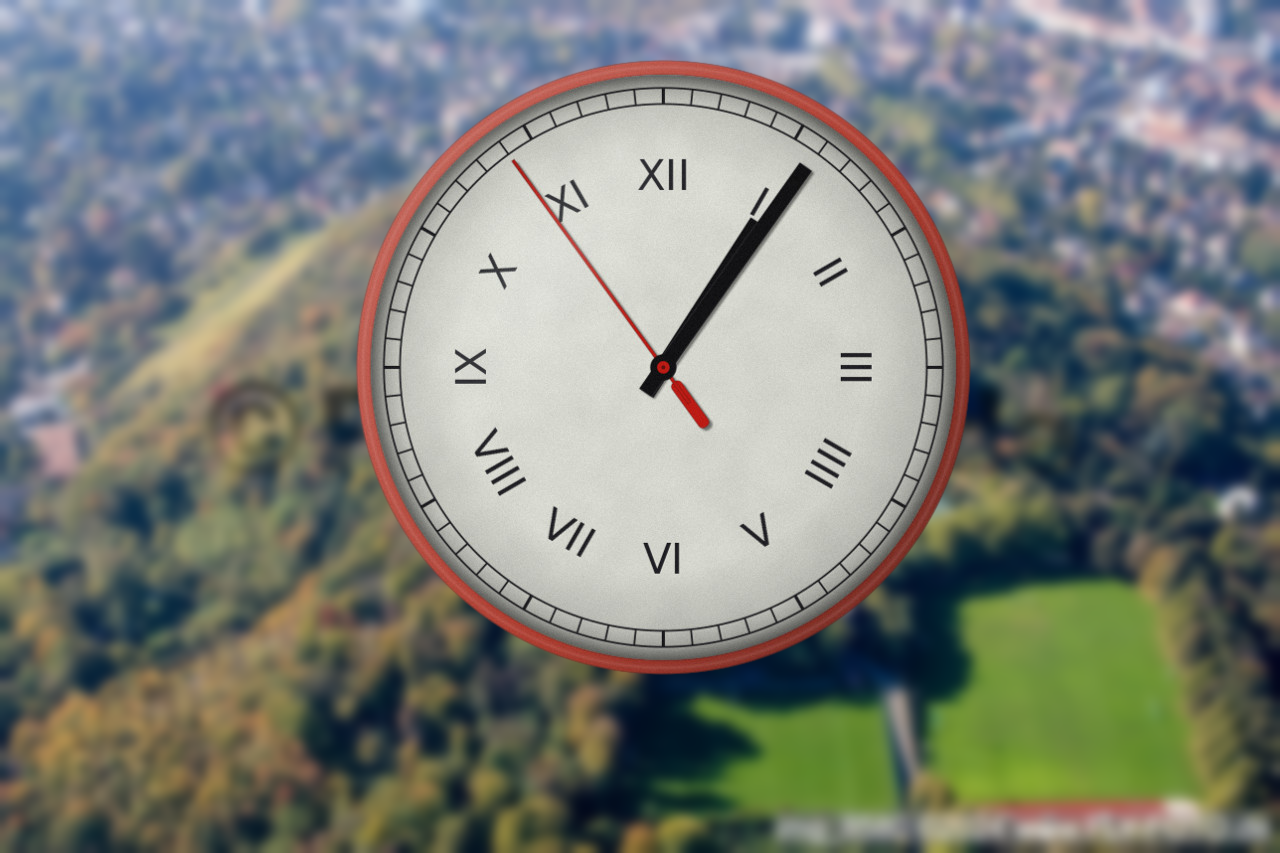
1:05:54
